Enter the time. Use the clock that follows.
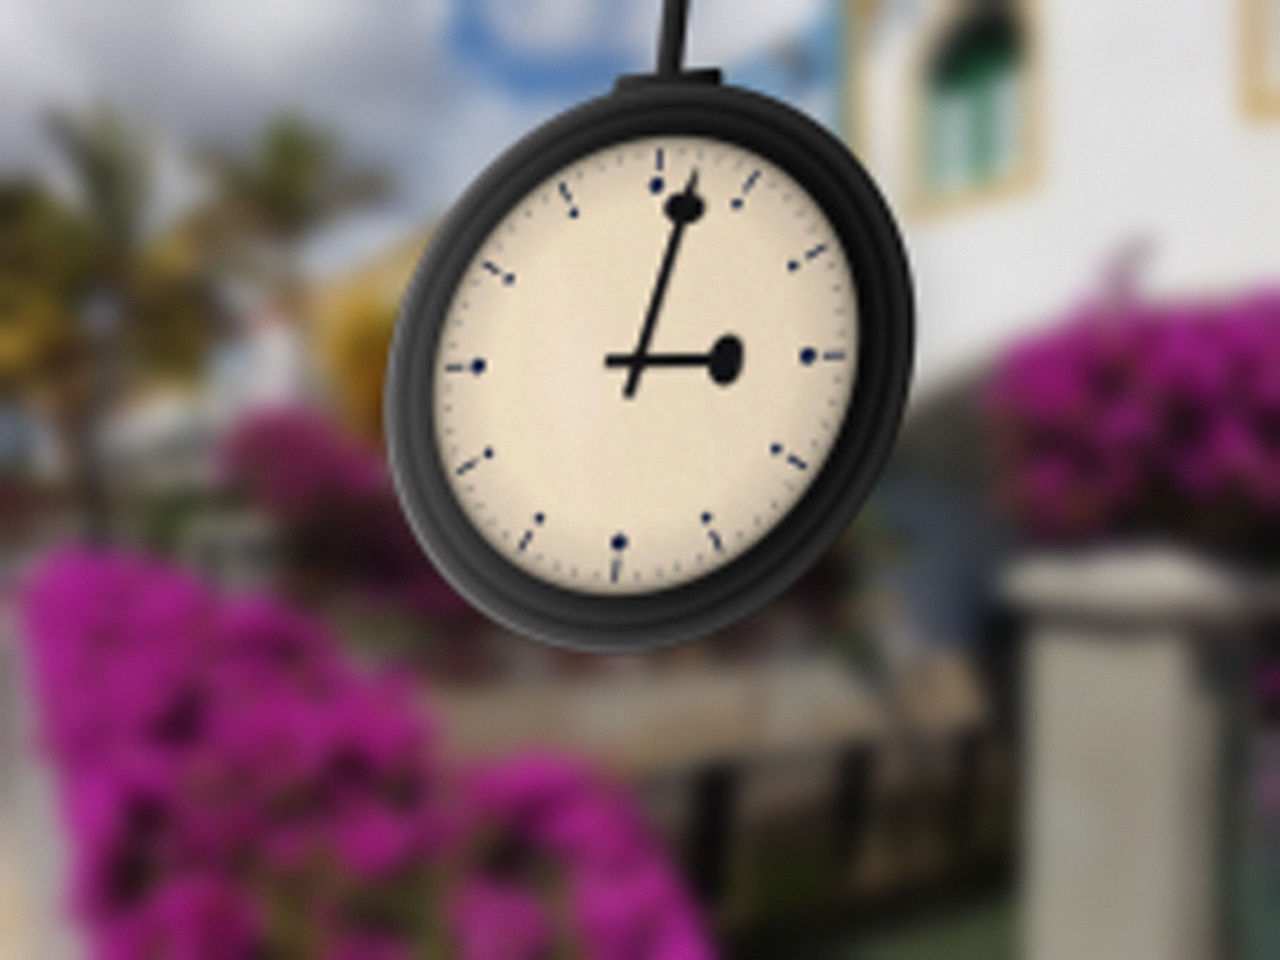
3:02
